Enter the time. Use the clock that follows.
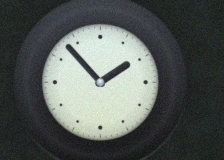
1:53
